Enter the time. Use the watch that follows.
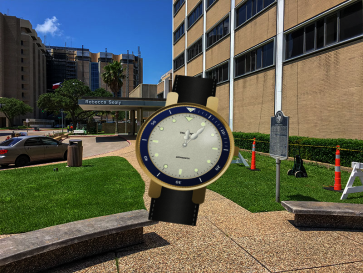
12:06
